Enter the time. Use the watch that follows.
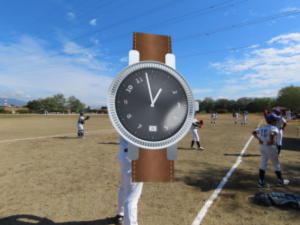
12:58
